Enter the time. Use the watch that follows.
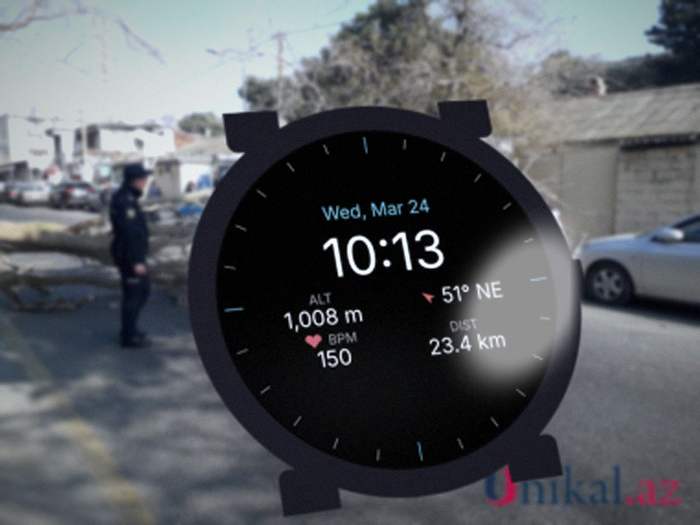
10:13
